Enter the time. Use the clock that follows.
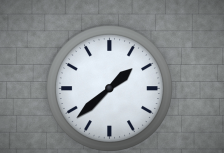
1:38
